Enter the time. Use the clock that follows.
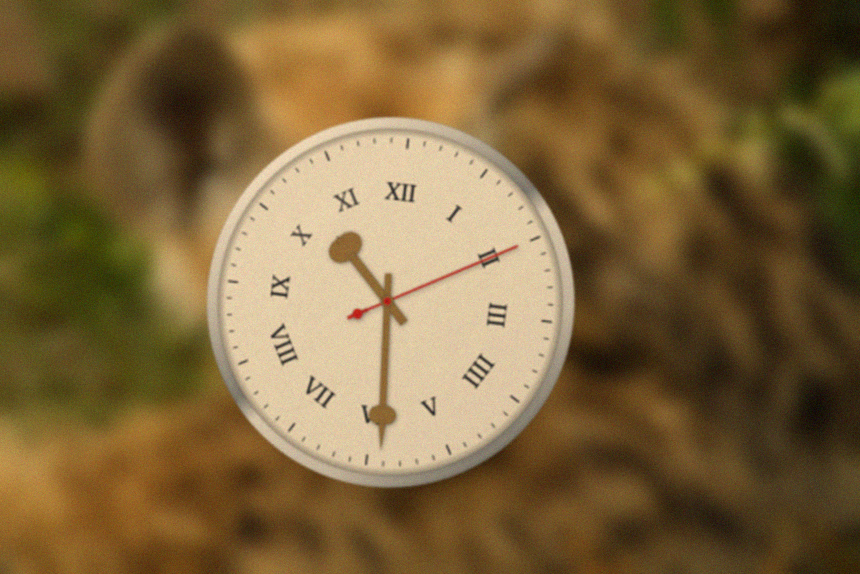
10:29:10
